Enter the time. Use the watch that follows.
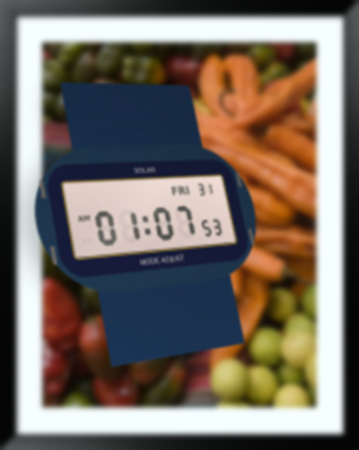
1:07:53
